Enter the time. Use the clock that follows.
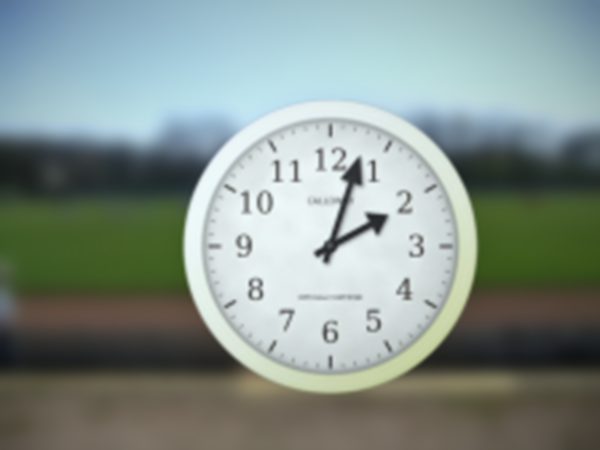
2:03
